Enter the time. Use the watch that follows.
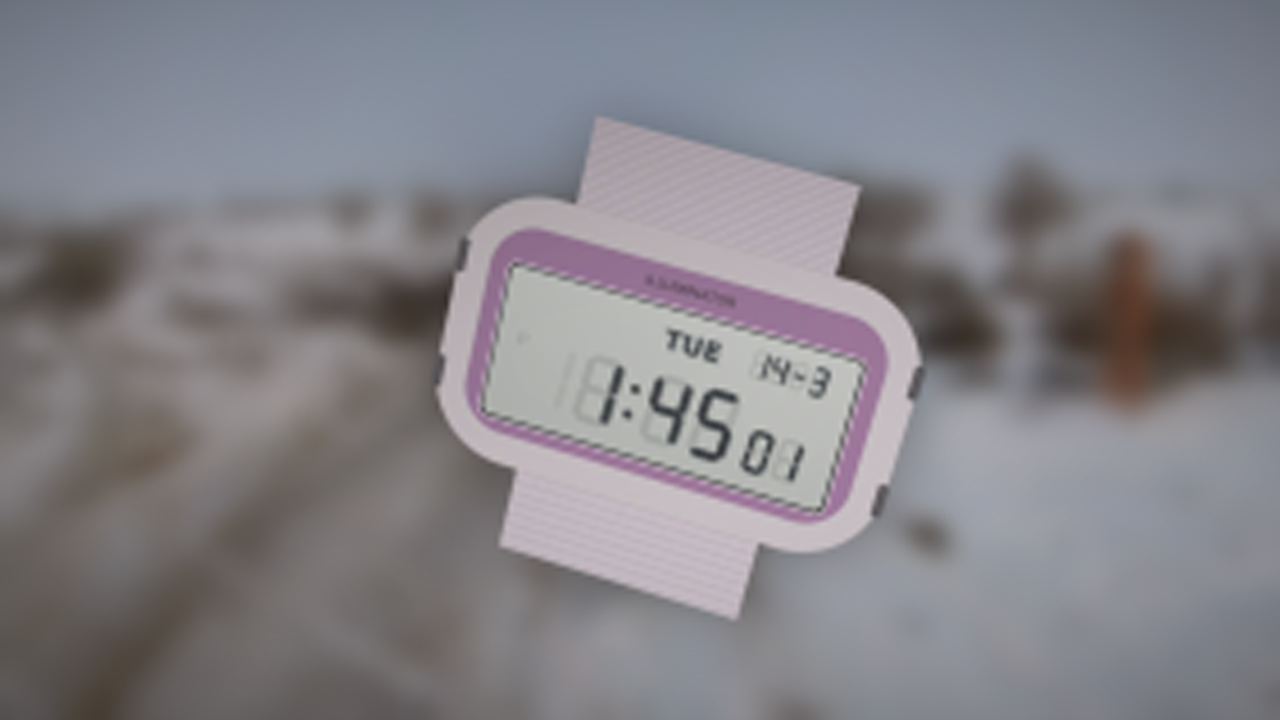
1:45:01
